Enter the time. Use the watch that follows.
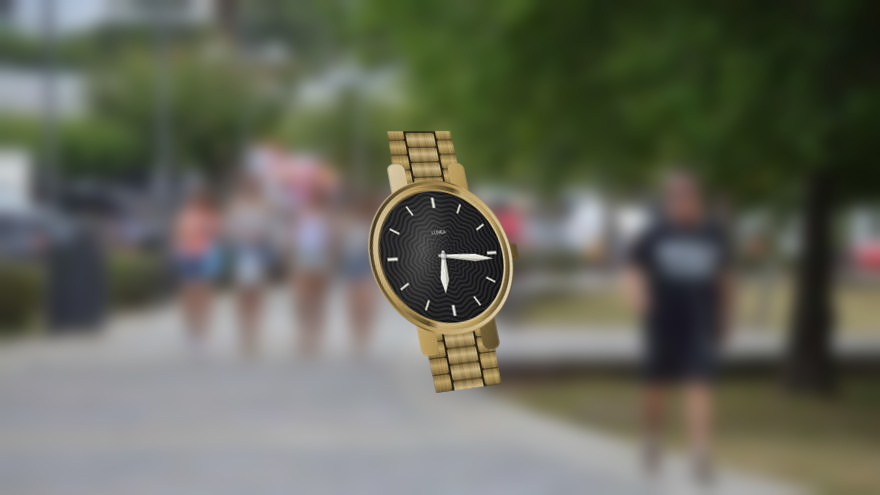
6:16
